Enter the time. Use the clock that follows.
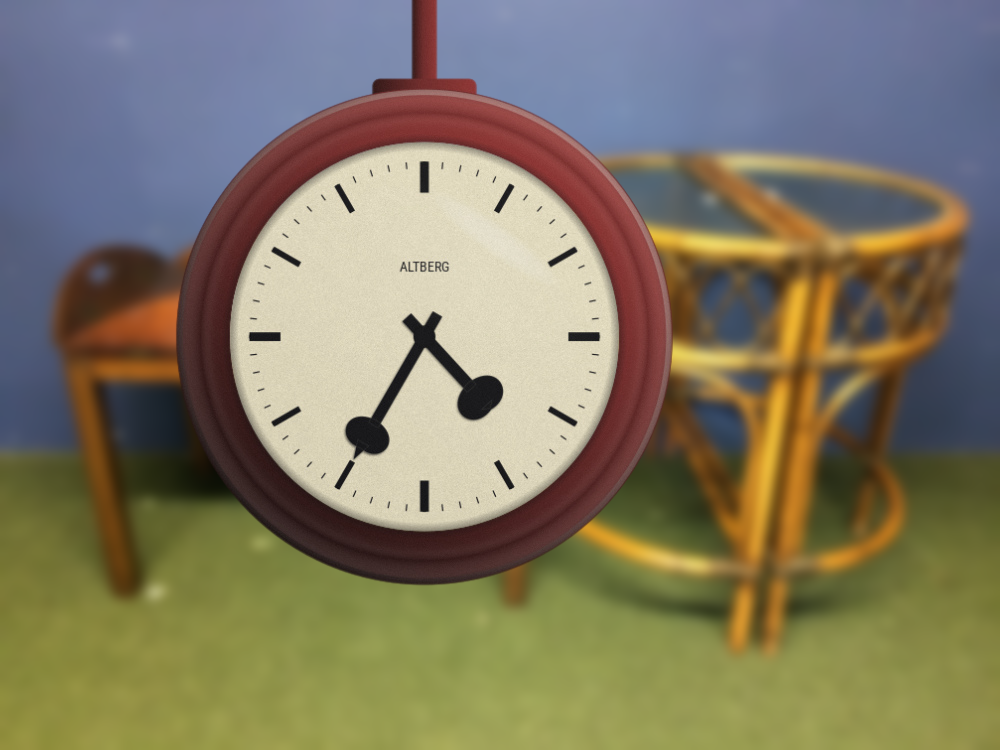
4:35
